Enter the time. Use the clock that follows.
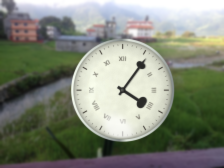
4:06
